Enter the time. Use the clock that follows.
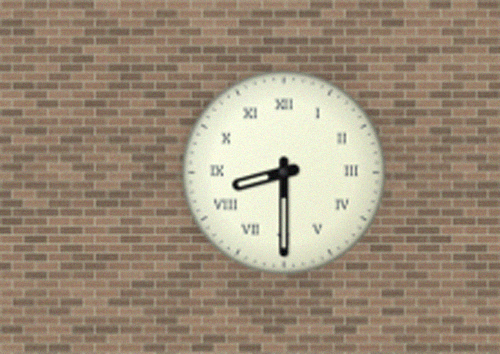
8:30
